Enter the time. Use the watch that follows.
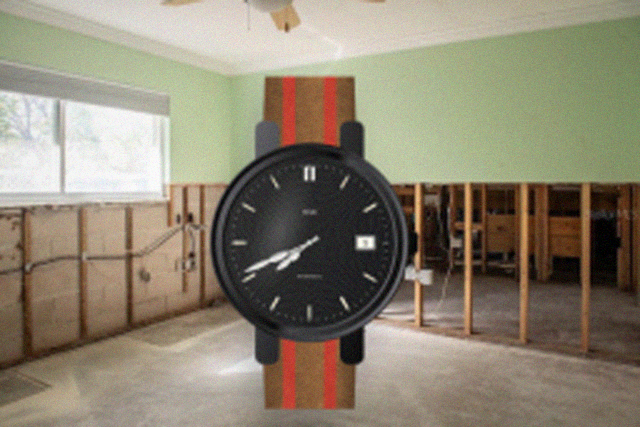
7:41
